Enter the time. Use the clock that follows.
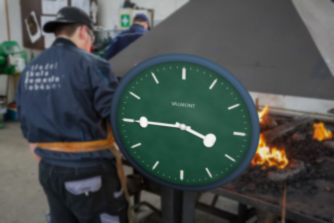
3:45
